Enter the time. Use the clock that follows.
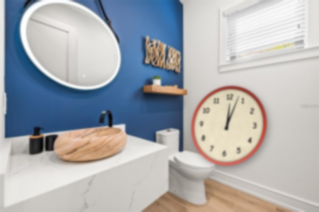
12:03
